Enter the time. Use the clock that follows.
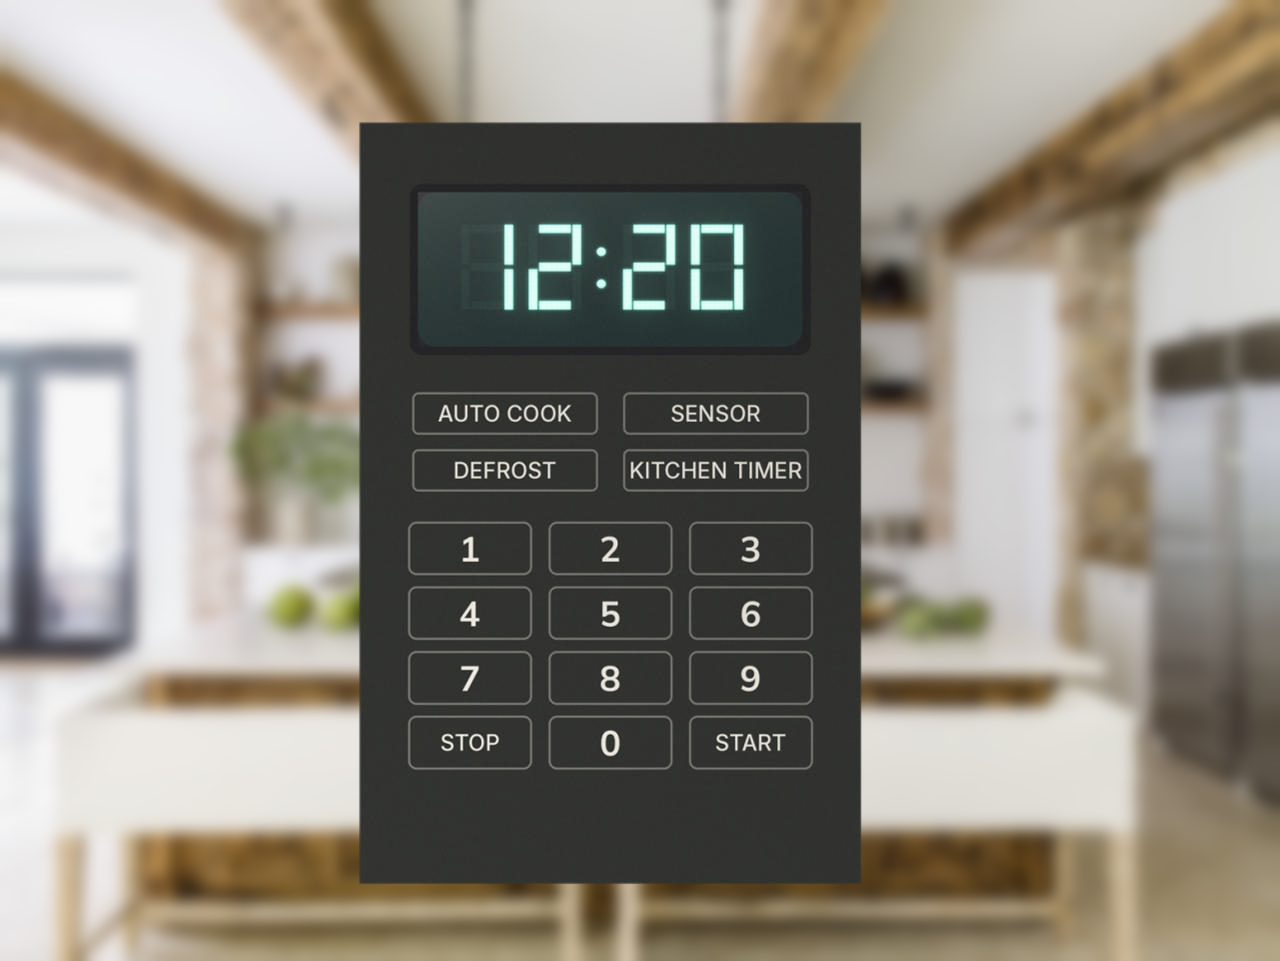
12:20
